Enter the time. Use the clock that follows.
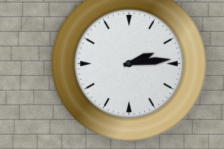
2:14
